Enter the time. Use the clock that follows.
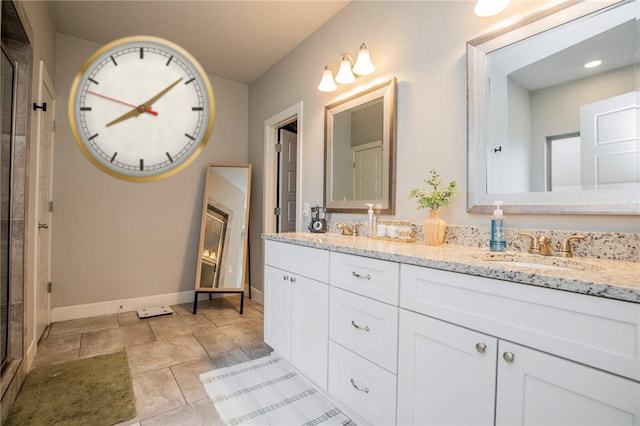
8:08:48
